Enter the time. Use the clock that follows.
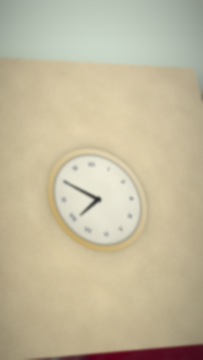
7:50
